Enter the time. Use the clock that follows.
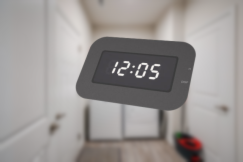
12:05
